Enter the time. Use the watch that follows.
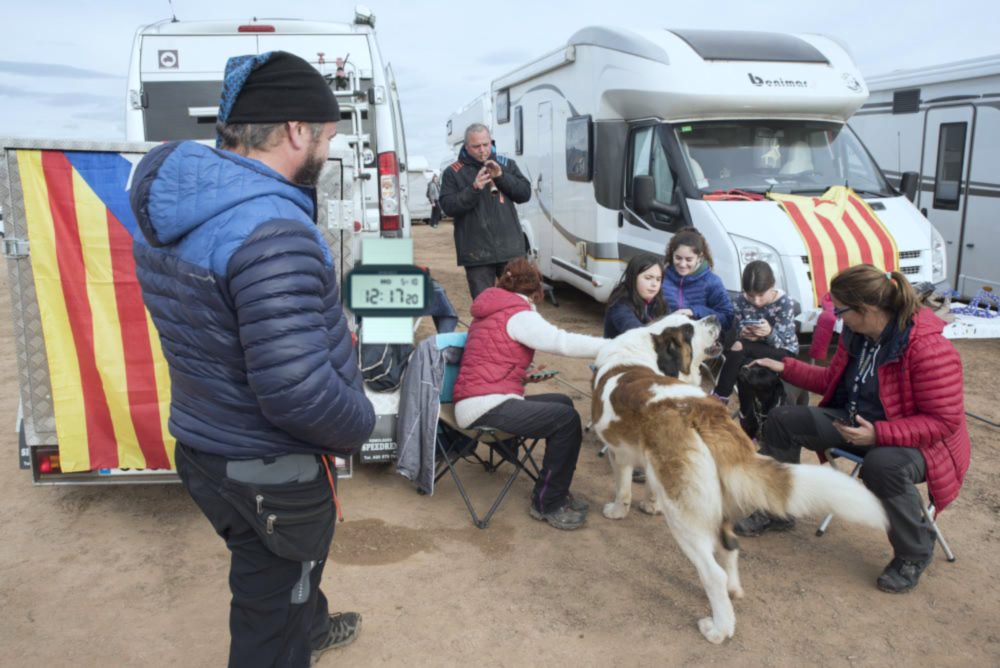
12:17
